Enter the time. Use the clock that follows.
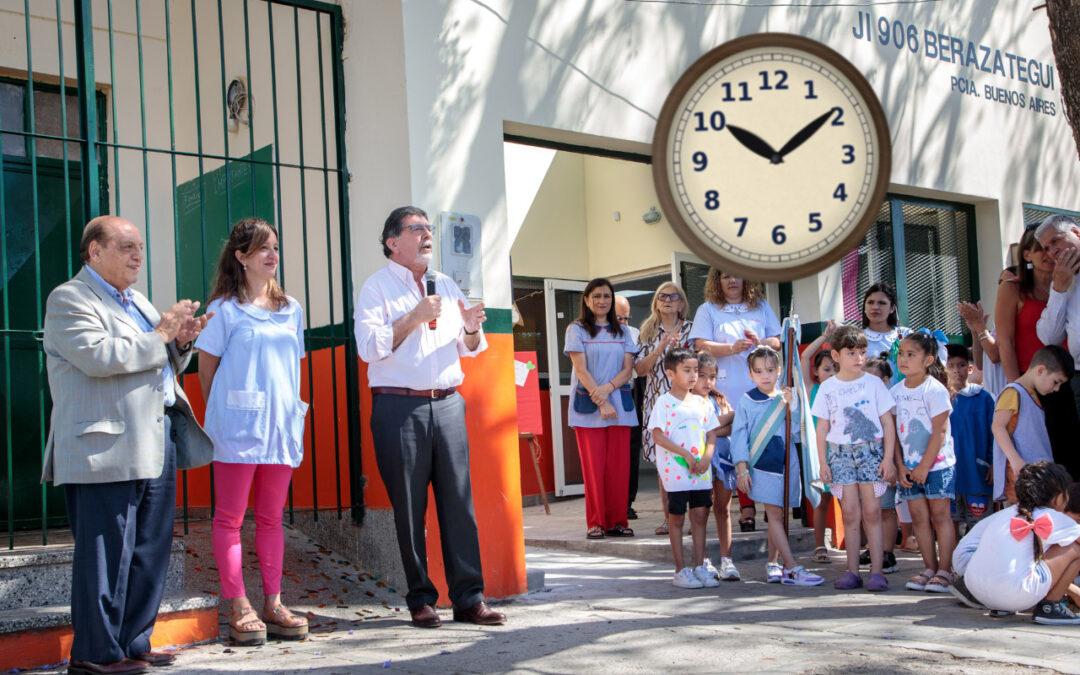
10:09
